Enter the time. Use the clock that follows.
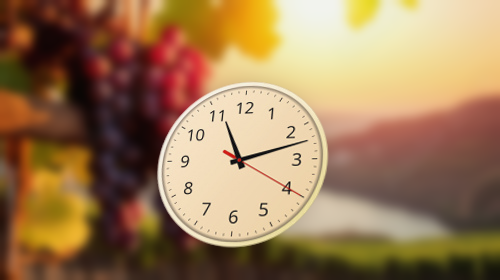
11:12:20
